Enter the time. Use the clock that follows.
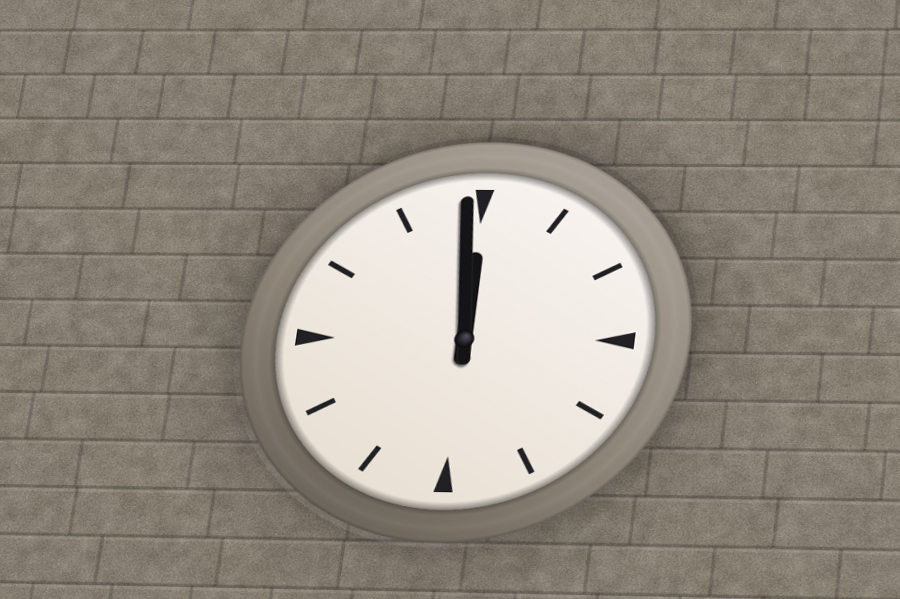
11:59
